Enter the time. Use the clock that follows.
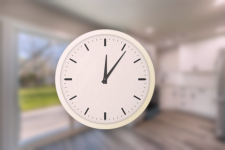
12:06
